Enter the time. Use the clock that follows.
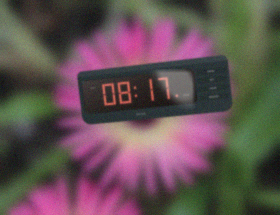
8:17
